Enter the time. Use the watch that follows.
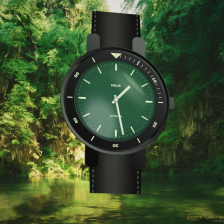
1:28
